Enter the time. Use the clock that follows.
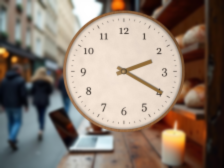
2:20
